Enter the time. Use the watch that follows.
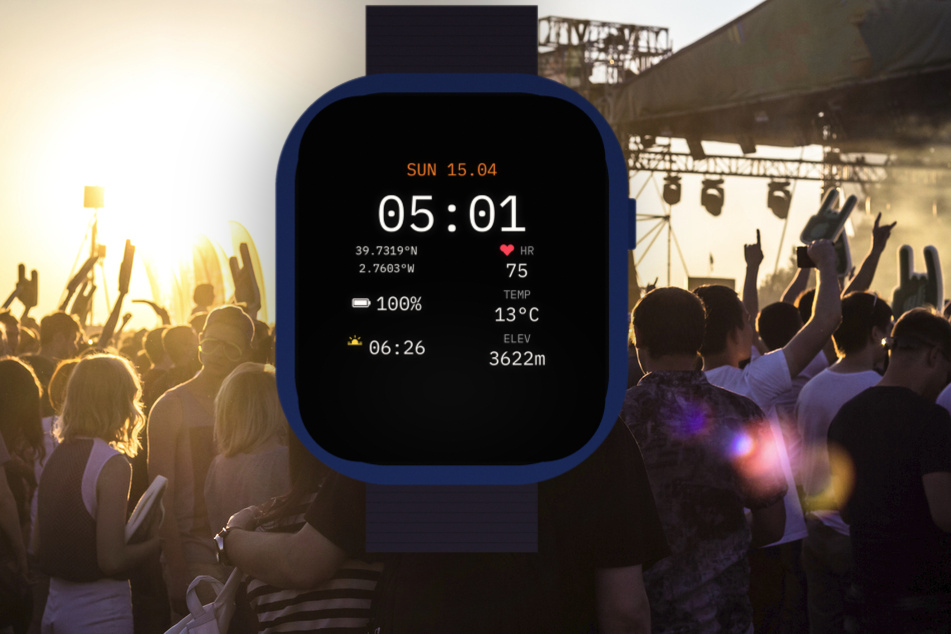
5:01
